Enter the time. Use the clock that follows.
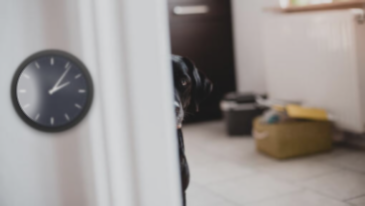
2:06
